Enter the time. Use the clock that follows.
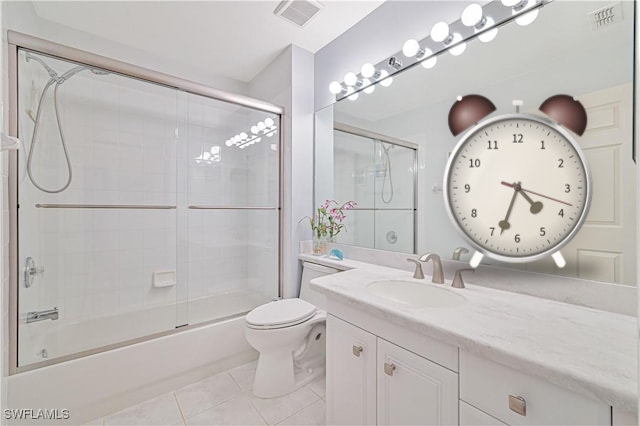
4:33:18
